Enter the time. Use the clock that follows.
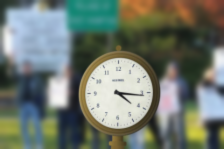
4:16
